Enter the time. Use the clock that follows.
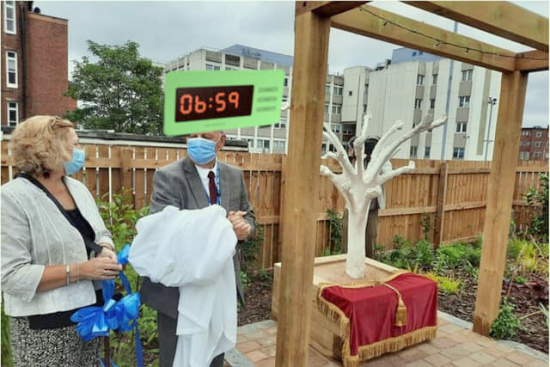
6:59
